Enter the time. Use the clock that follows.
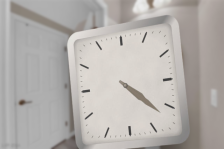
4:22
